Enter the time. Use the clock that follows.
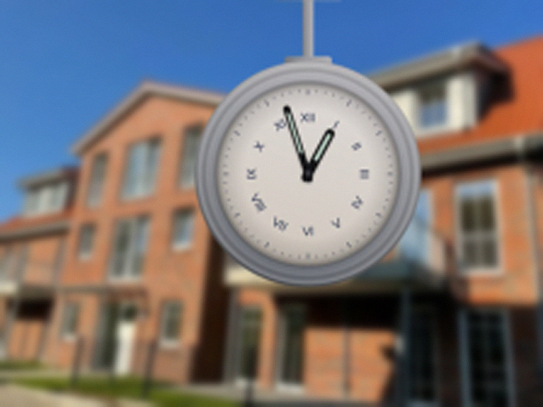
12:57
